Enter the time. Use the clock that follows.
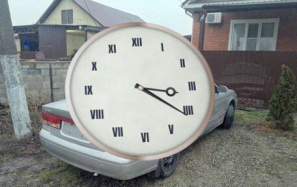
3:21
